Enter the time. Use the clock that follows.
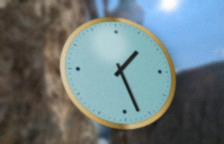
1:27
